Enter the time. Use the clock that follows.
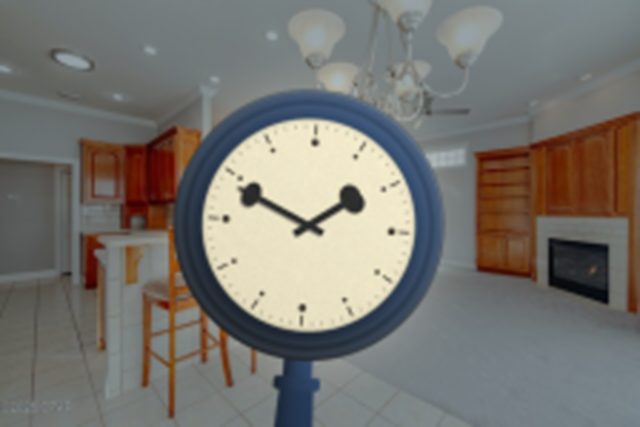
1:49
